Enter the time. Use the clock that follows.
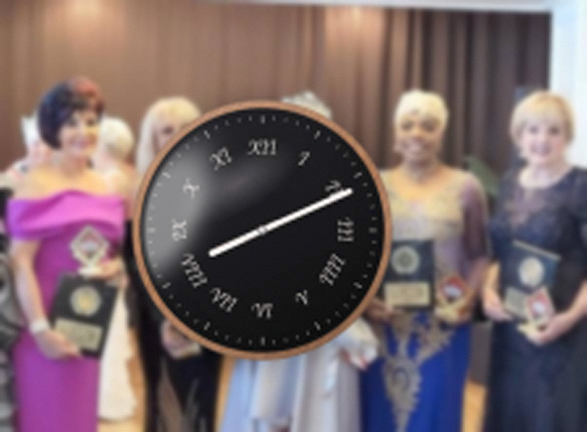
8:11
